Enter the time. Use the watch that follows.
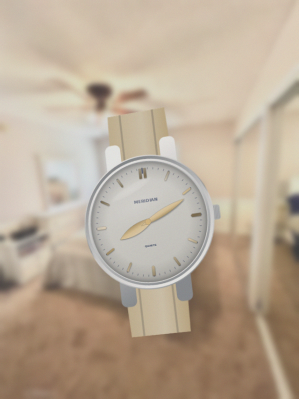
8:11
